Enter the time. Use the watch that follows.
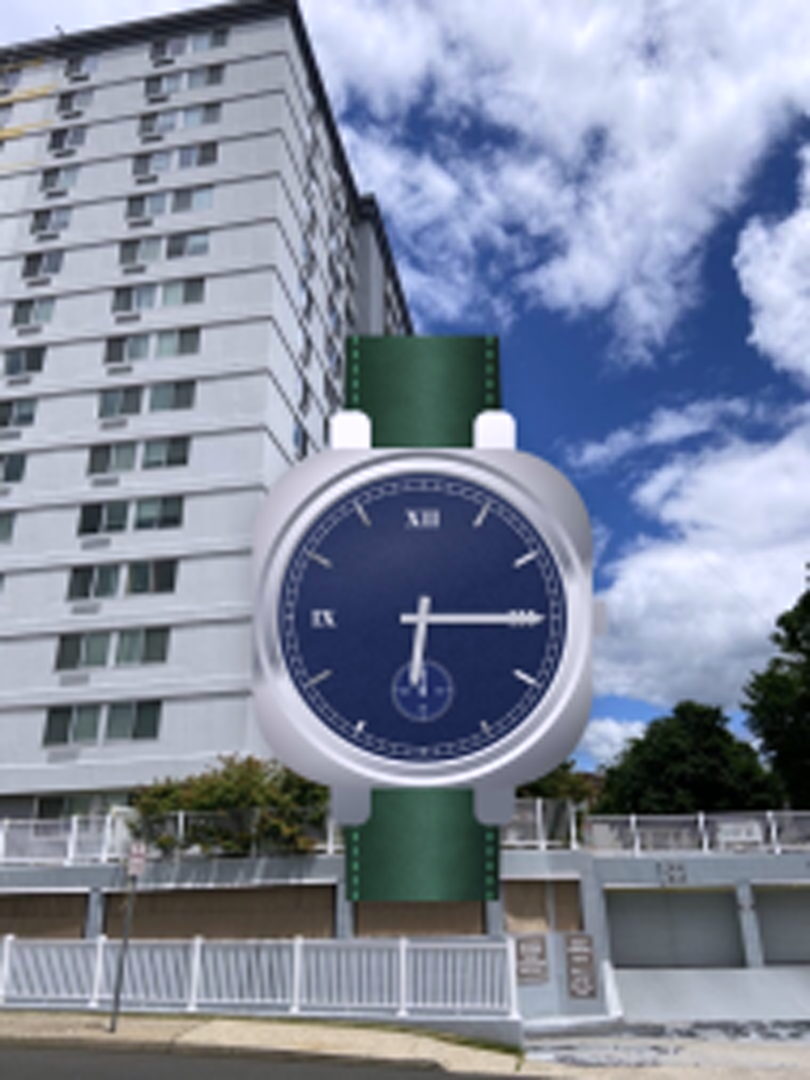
6:15
